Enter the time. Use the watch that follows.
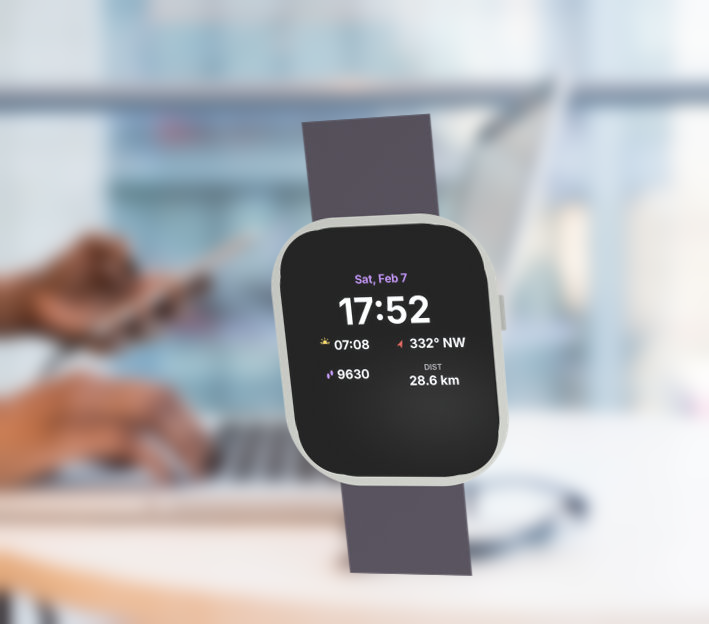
17:52
